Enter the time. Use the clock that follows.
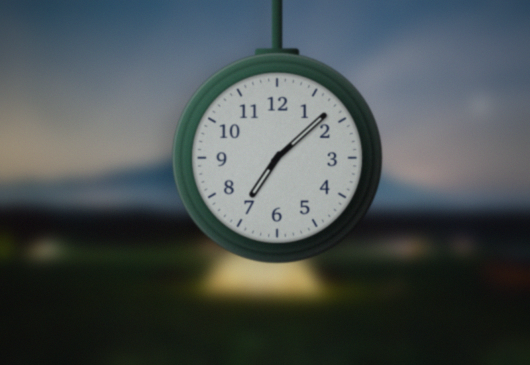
7:08
